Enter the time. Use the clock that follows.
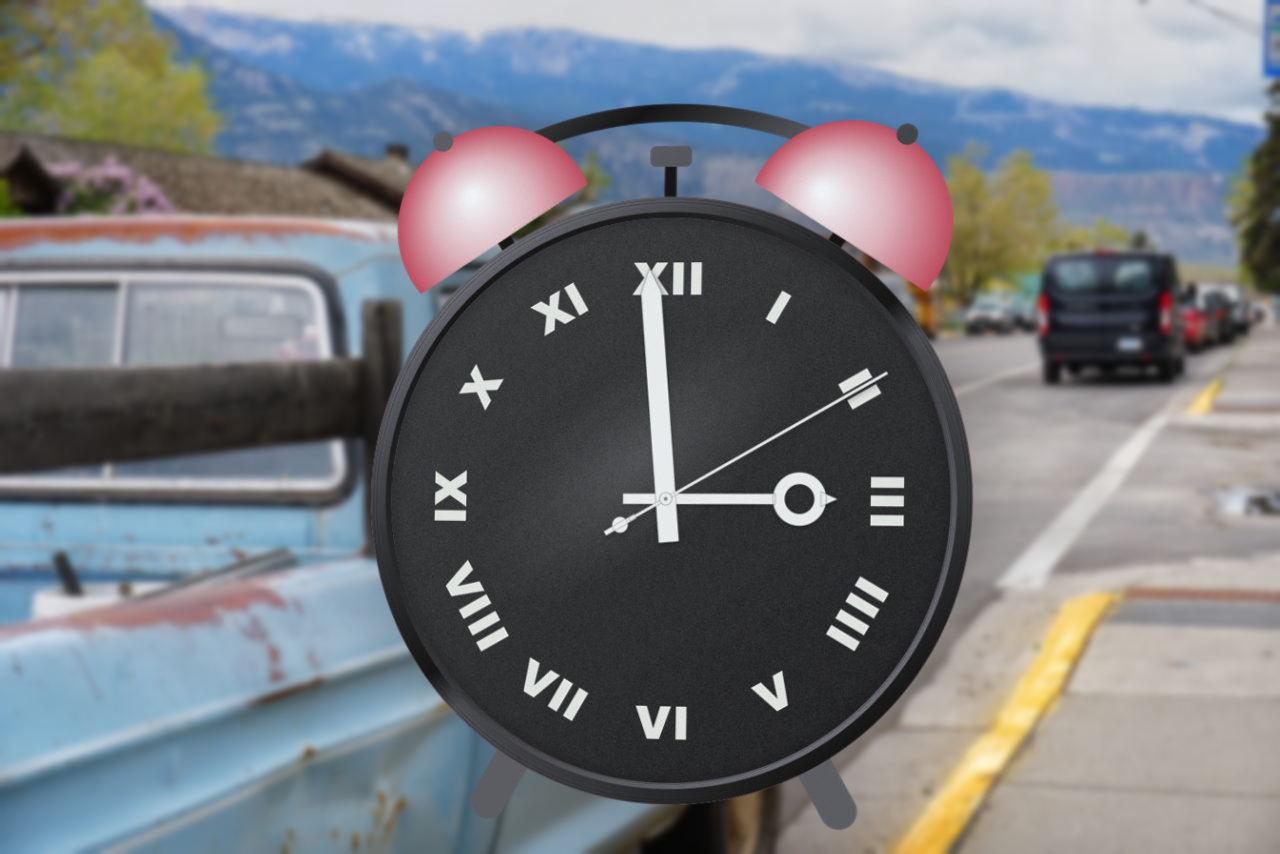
2:59:10
